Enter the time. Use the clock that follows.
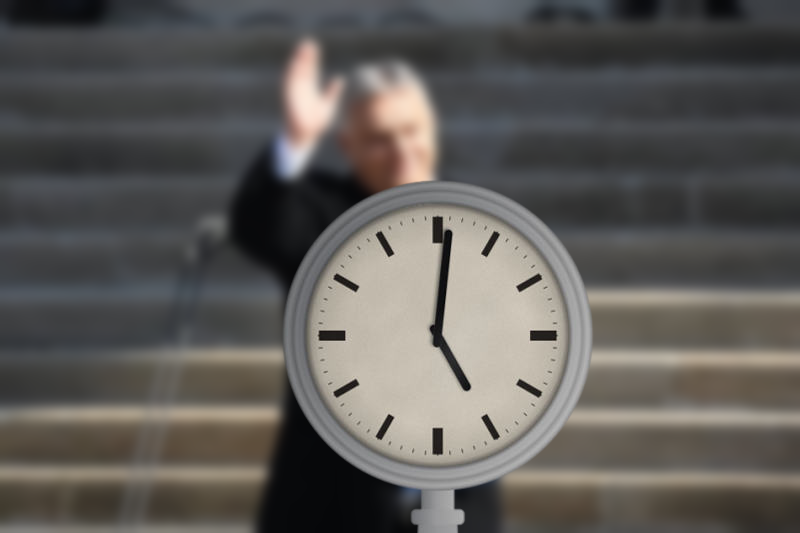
5:01
